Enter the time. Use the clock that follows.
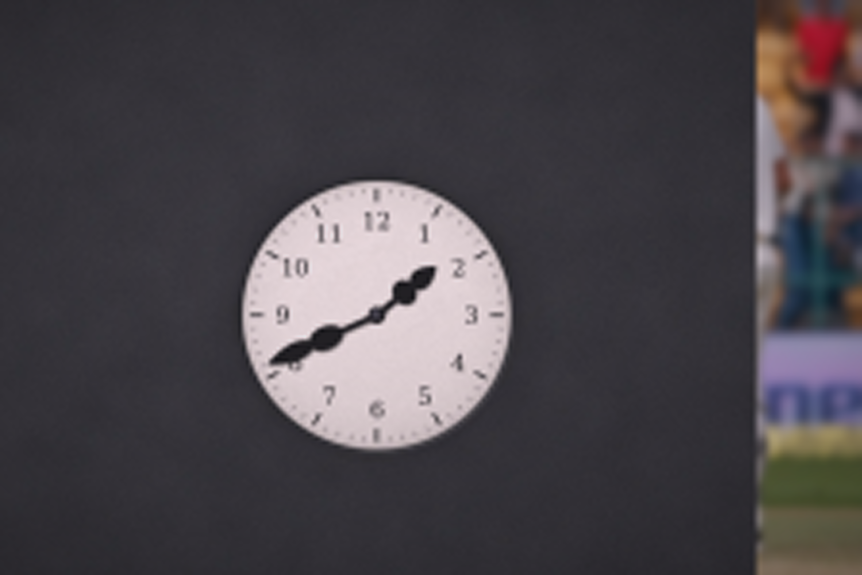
1:41
